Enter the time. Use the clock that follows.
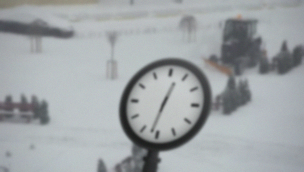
12:32
